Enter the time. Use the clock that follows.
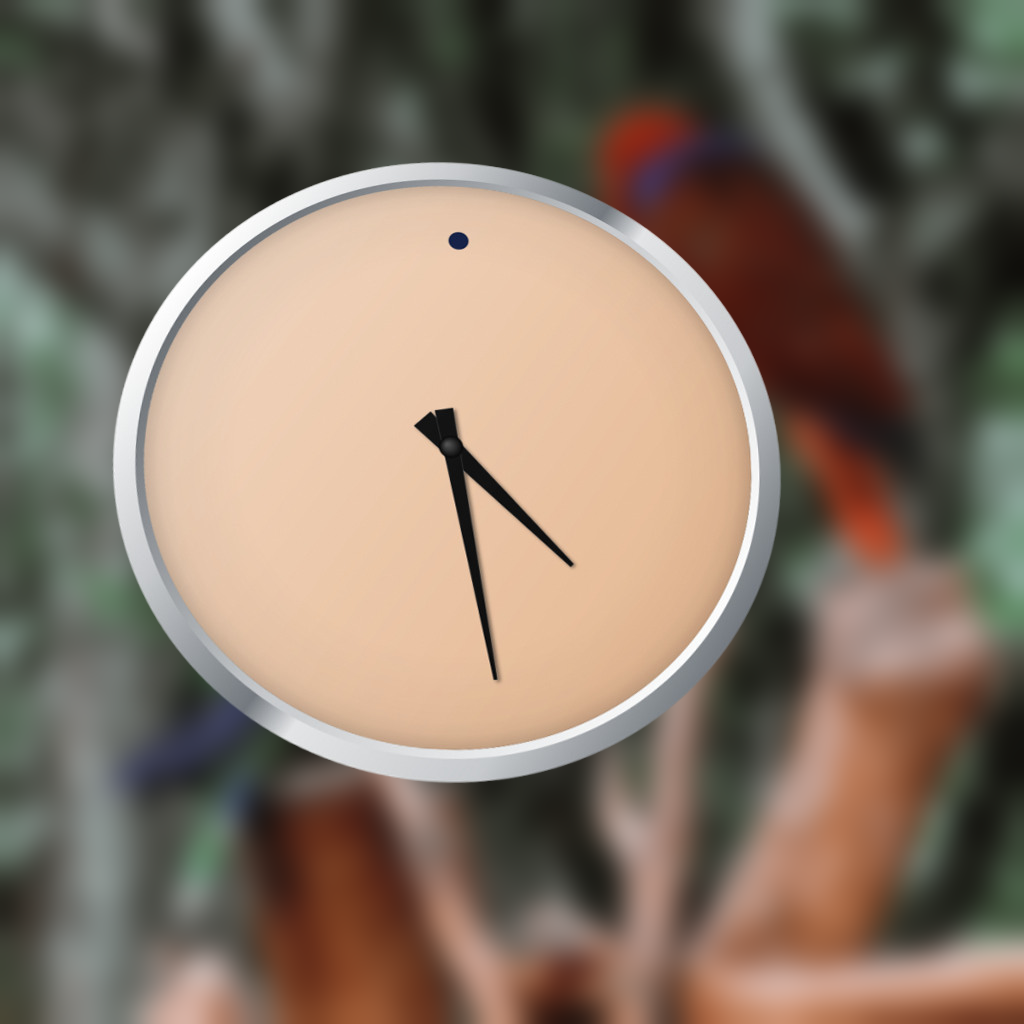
4:28
